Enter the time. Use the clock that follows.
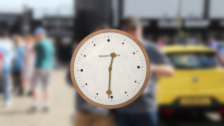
12:31
